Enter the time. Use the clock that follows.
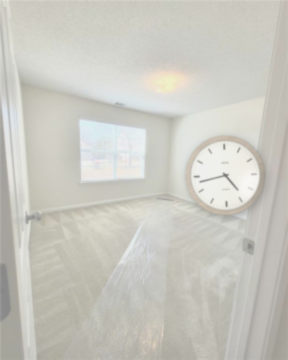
4:43
